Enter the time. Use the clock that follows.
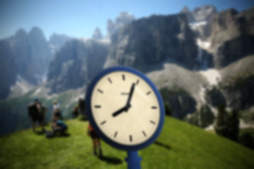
8:04
